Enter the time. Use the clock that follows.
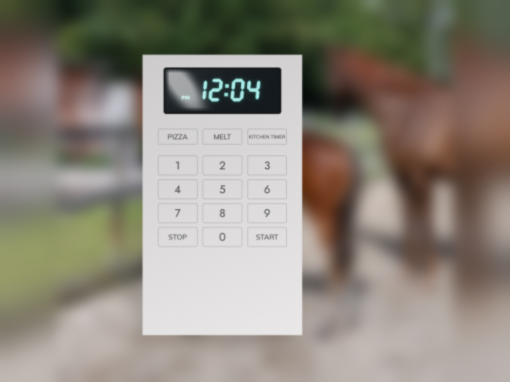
12:04
